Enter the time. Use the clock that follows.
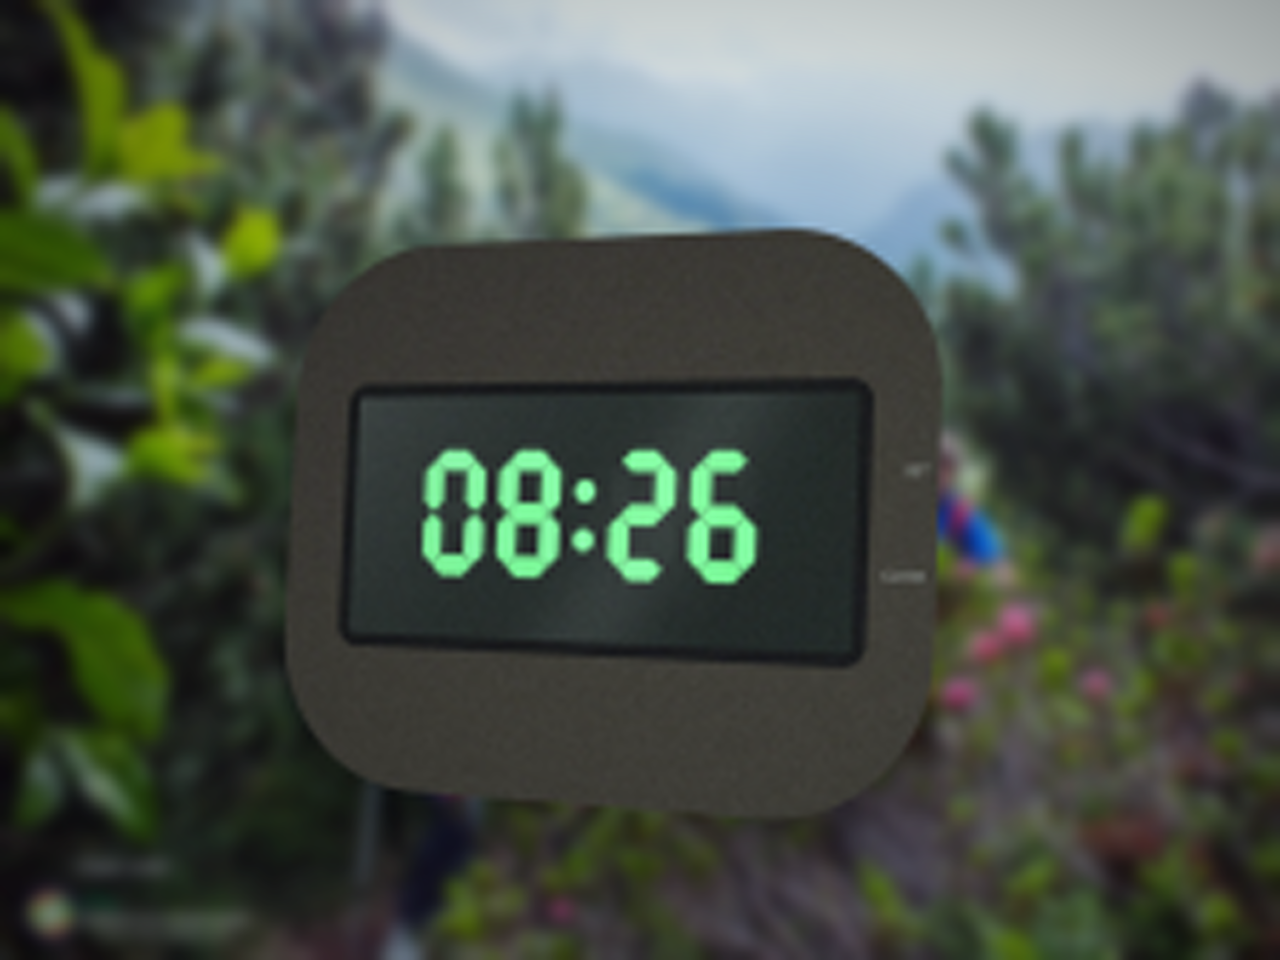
8:26
